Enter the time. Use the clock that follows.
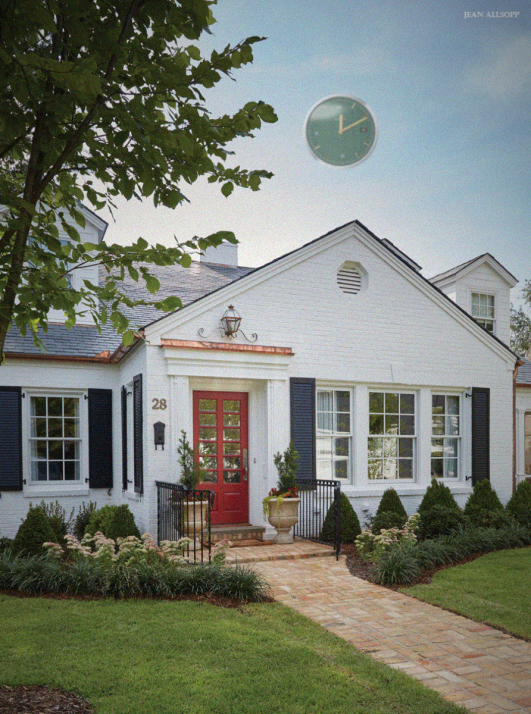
12:11
